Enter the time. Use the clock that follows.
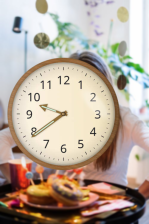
9:39
